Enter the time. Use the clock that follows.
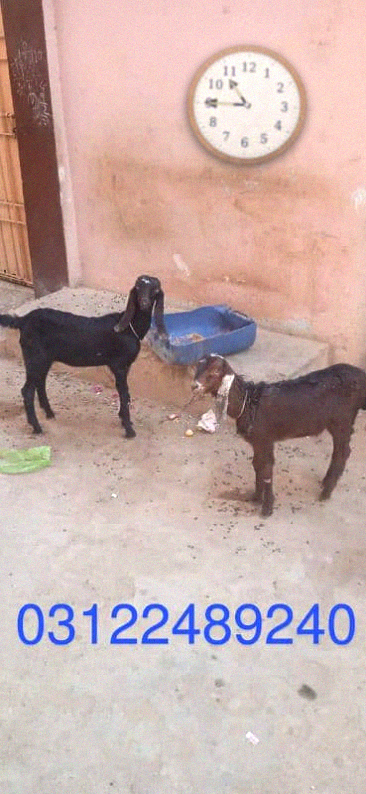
10:45
